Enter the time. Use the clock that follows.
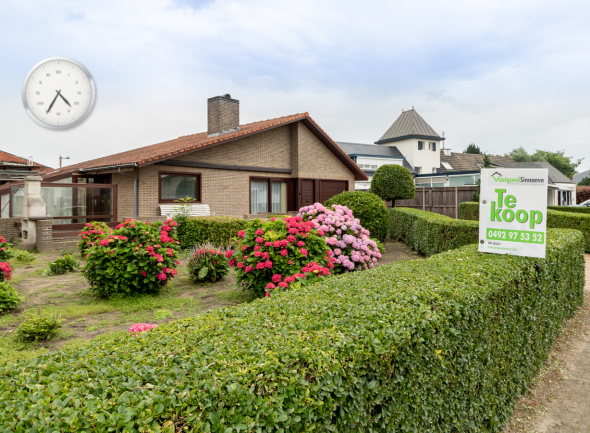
4:35
